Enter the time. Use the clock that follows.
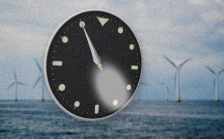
10:55
